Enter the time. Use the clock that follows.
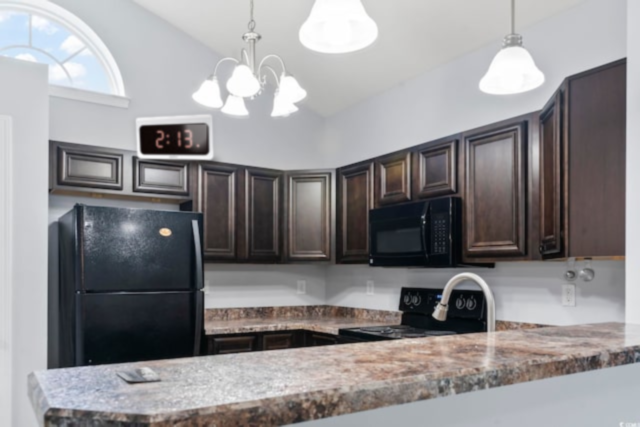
2:13
